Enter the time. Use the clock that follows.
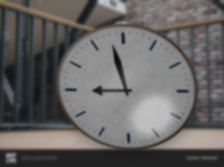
8:58
